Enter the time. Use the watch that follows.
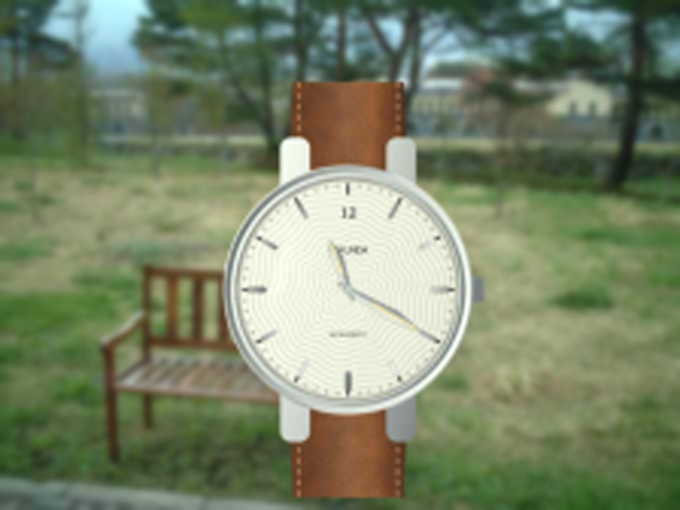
11:20
